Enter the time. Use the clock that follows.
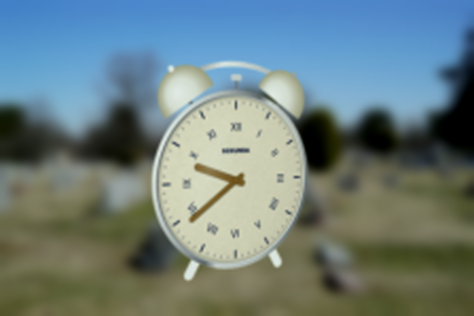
9:39
